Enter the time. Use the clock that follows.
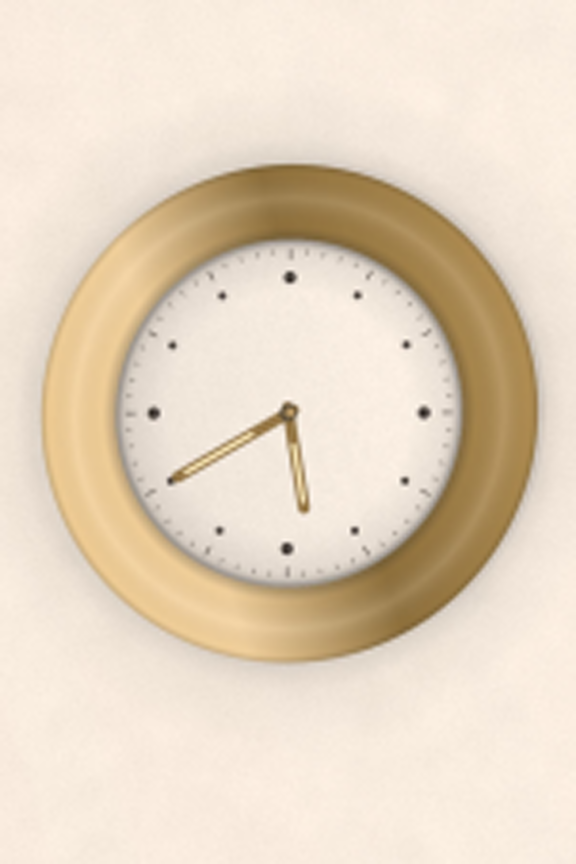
5:40
